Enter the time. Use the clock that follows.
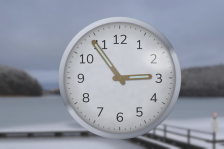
2:54
